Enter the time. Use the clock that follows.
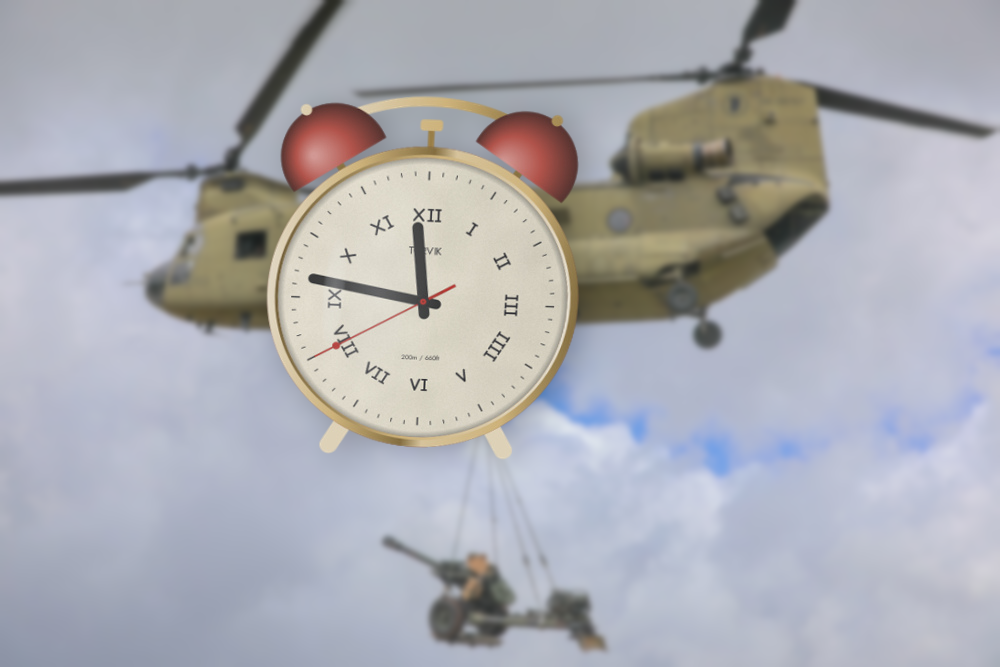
11:46:40
